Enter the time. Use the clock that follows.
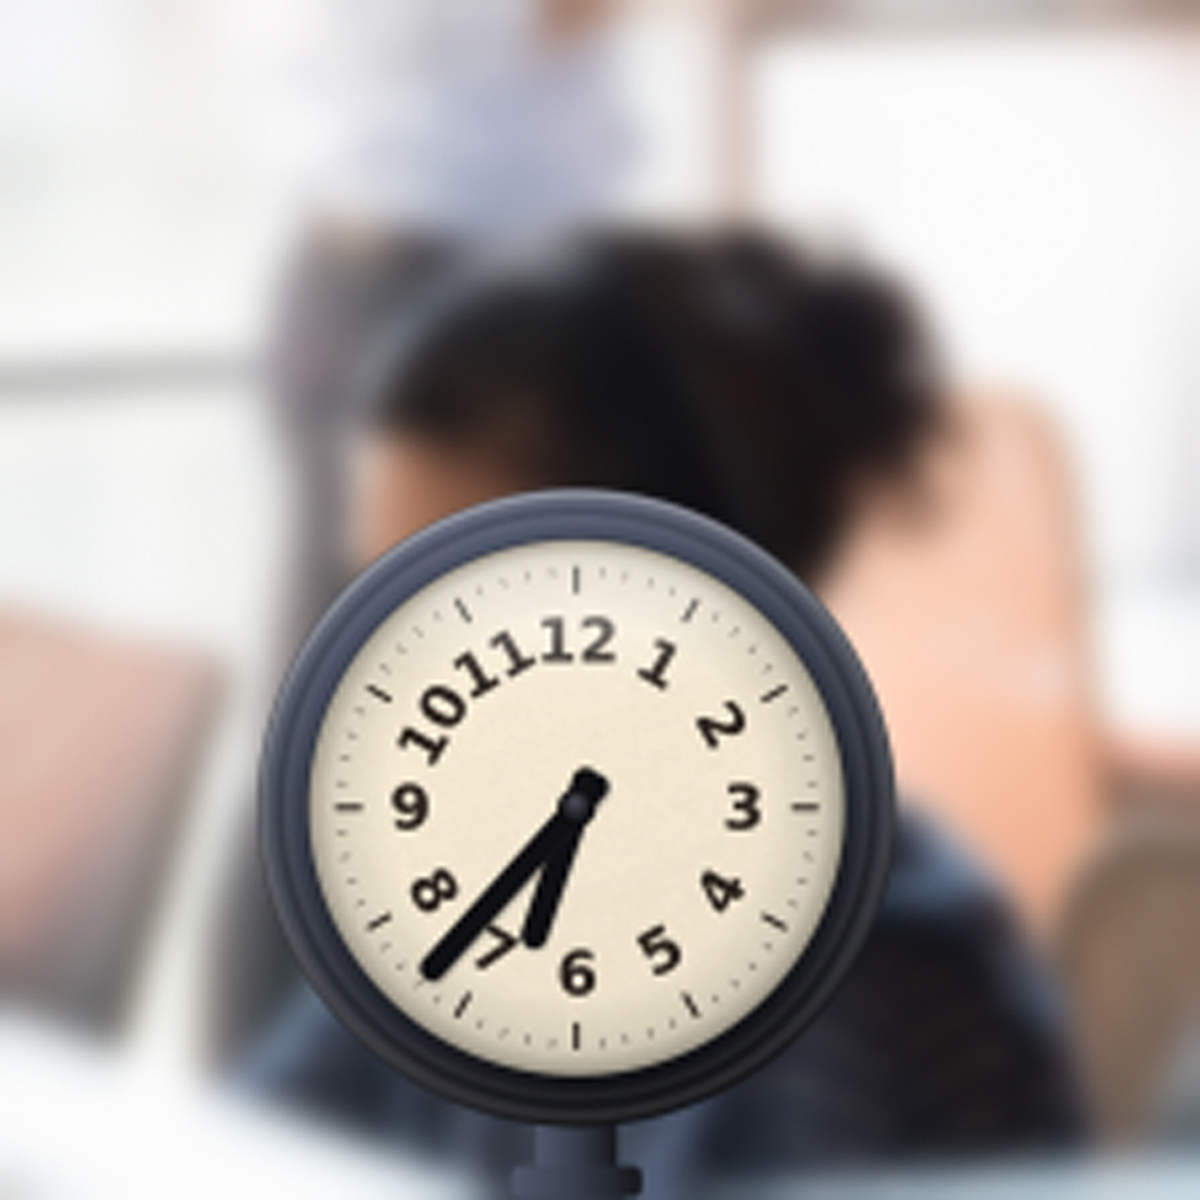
6:37
